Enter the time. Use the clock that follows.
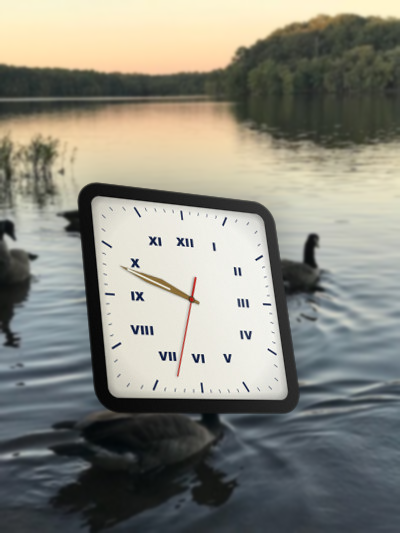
9:48:33
